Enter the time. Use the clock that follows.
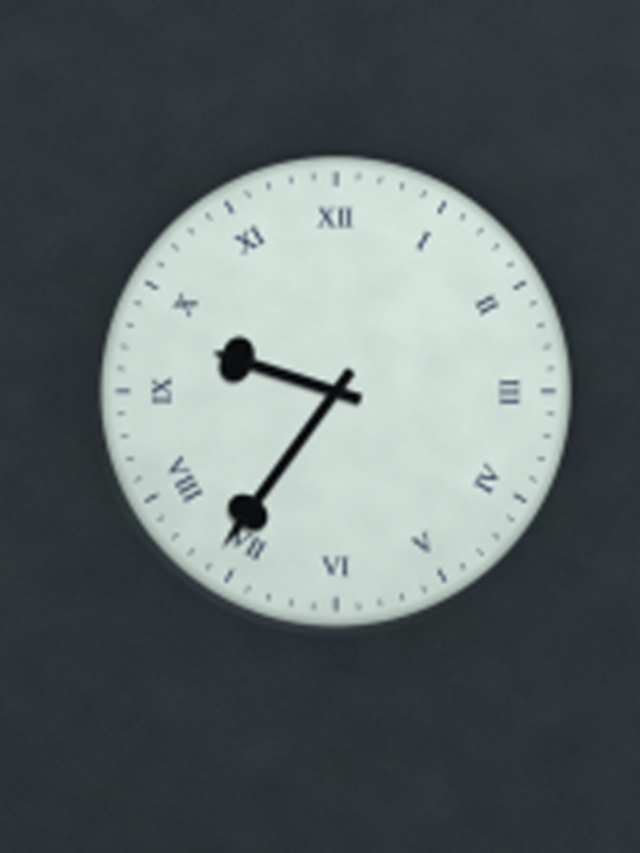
9:36
